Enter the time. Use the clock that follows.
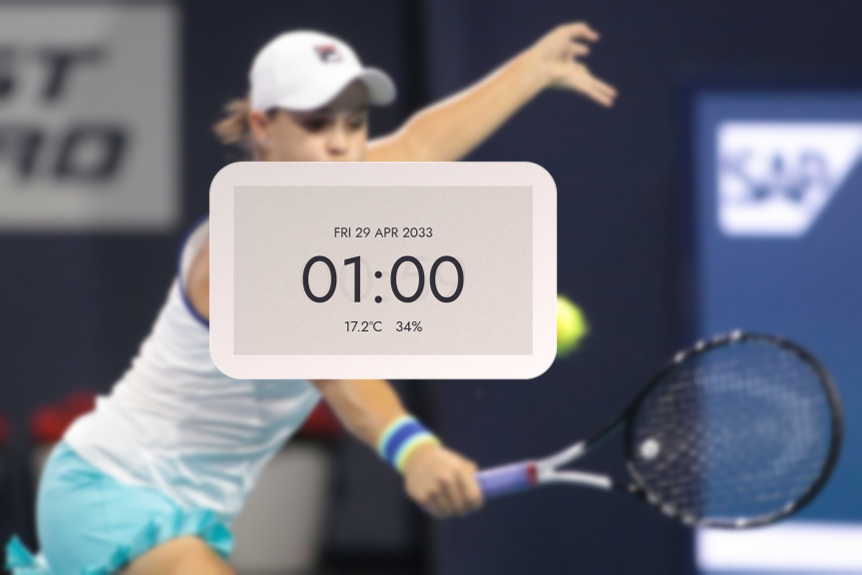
1:00
